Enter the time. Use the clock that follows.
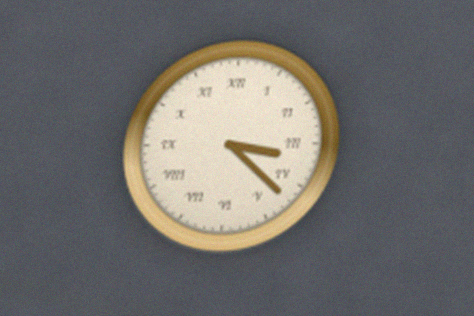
3:22
